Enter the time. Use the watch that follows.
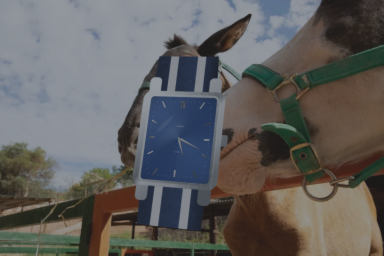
5:19
